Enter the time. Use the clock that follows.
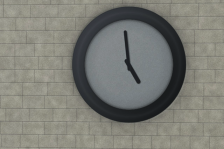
4:59
